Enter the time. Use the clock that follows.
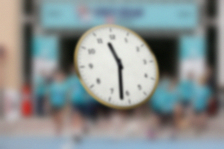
11:32
